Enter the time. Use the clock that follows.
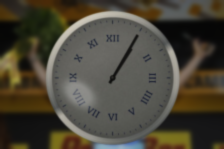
1:05
